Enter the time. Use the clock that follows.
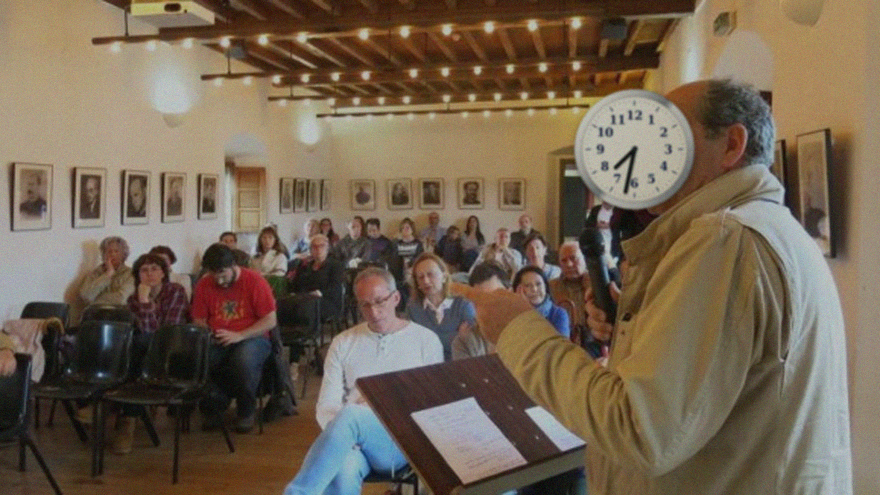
7:32
